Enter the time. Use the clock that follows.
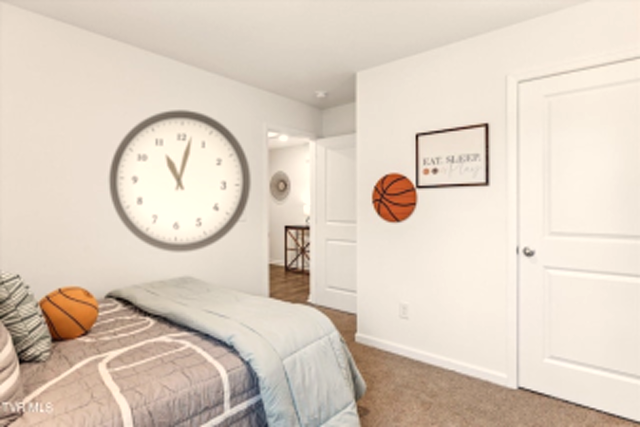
11:02
